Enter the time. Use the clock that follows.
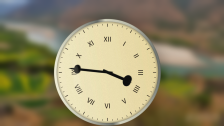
3:46
